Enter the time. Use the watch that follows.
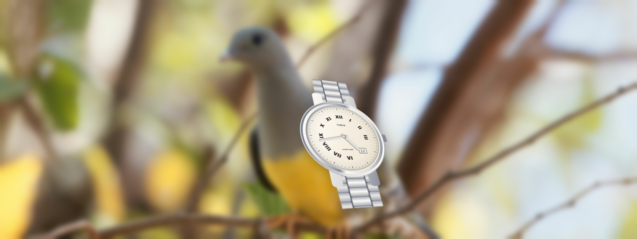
4:43
